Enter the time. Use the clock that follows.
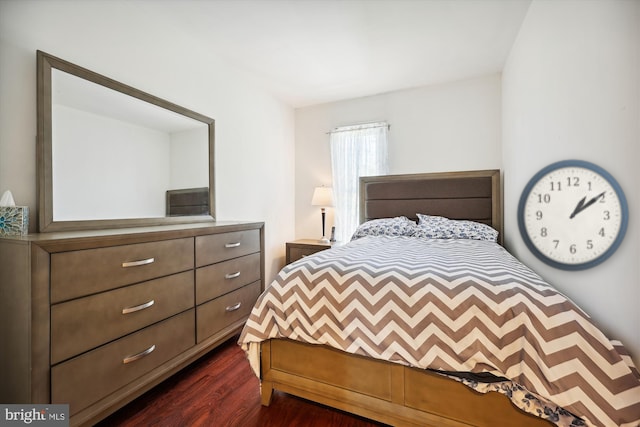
1:09
